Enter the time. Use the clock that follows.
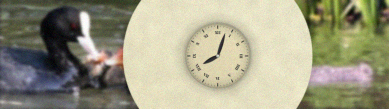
8:03
